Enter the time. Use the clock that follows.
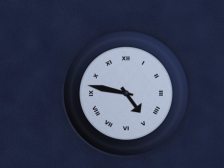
4:47
